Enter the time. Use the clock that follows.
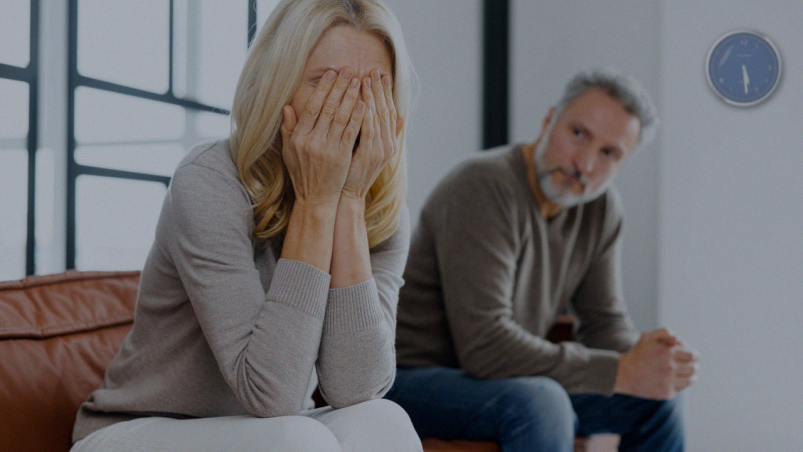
5:29
